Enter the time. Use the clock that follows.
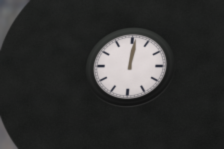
12:01
